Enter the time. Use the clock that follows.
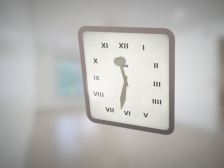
11:32
